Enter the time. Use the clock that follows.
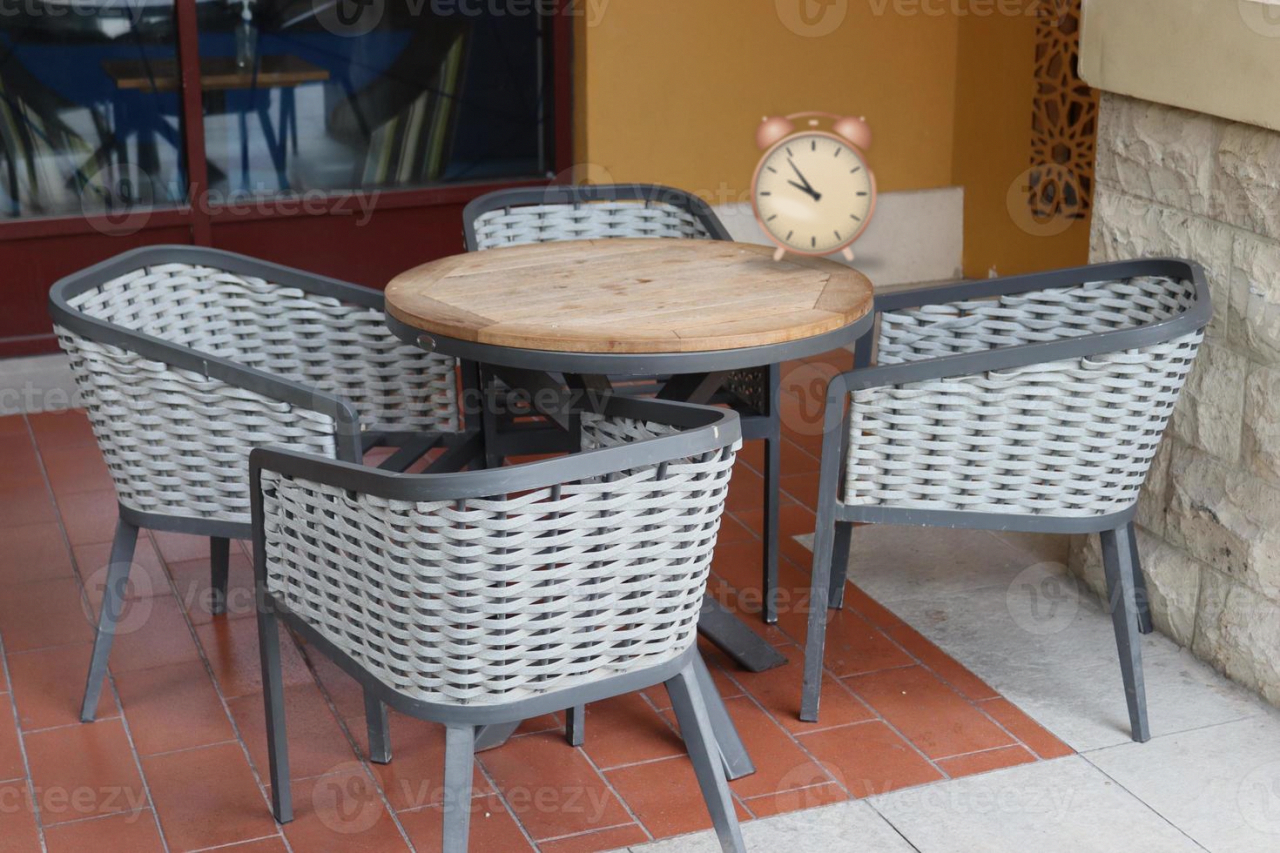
9:54
